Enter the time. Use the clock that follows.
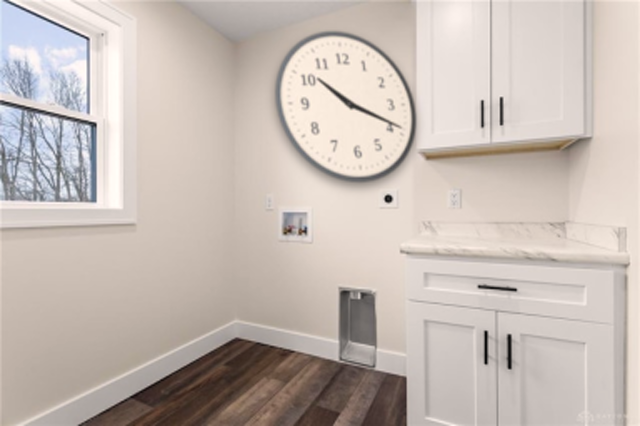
10:19
